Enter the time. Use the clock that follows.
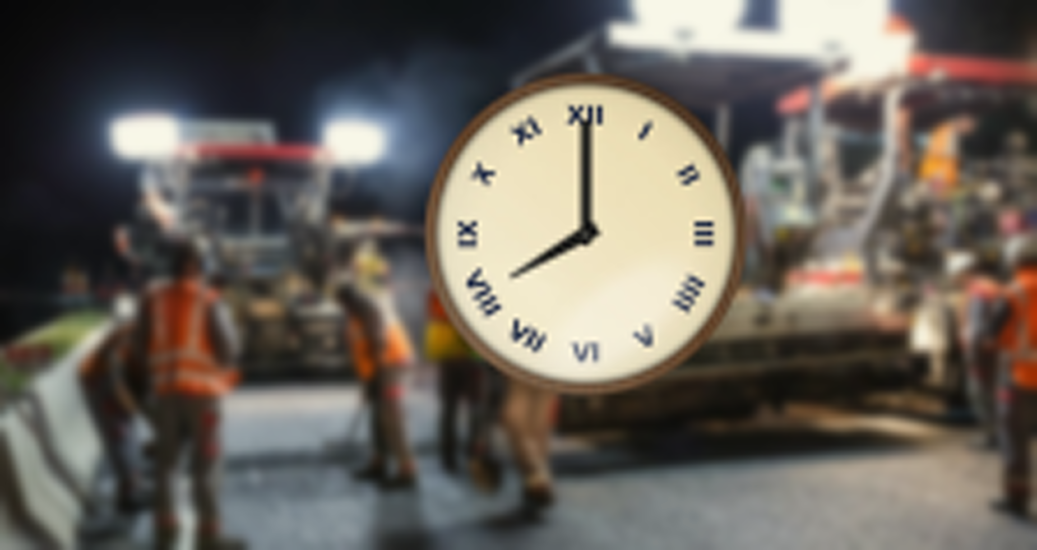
8:00
